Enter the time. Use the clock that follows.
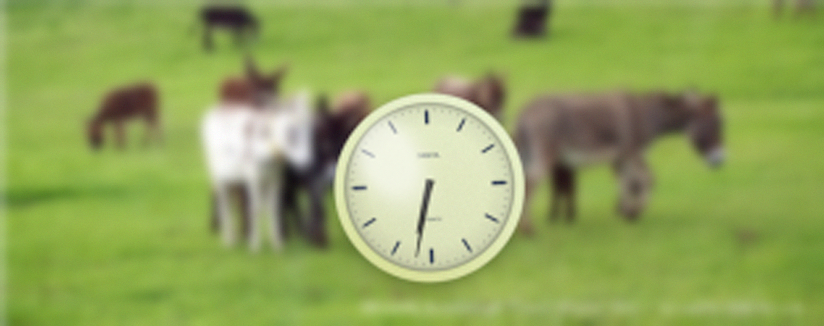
6:32
